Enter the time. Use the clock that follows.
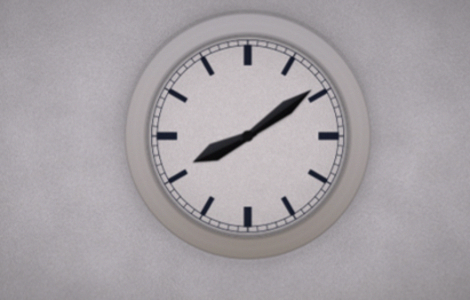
8:09
